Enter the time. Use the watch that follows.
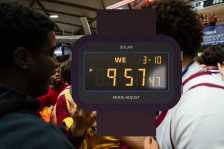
9:57:47
